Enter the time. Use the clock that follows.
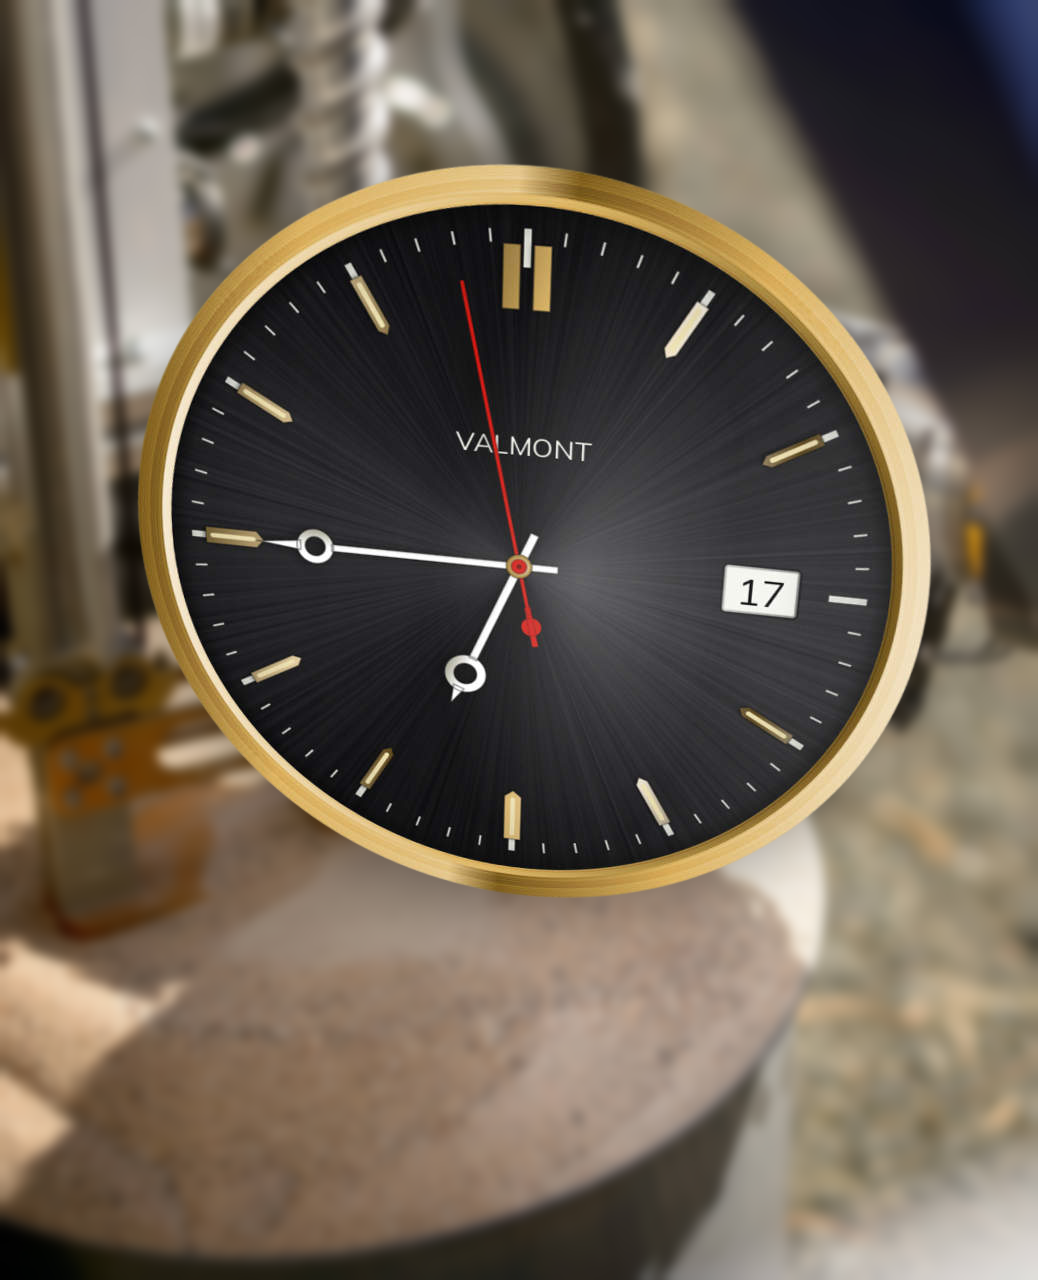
6:44:58
